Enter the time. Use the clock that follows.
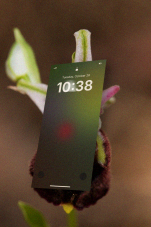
10:38
